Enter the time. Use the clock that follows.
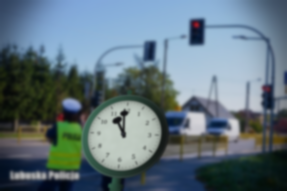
10:59
